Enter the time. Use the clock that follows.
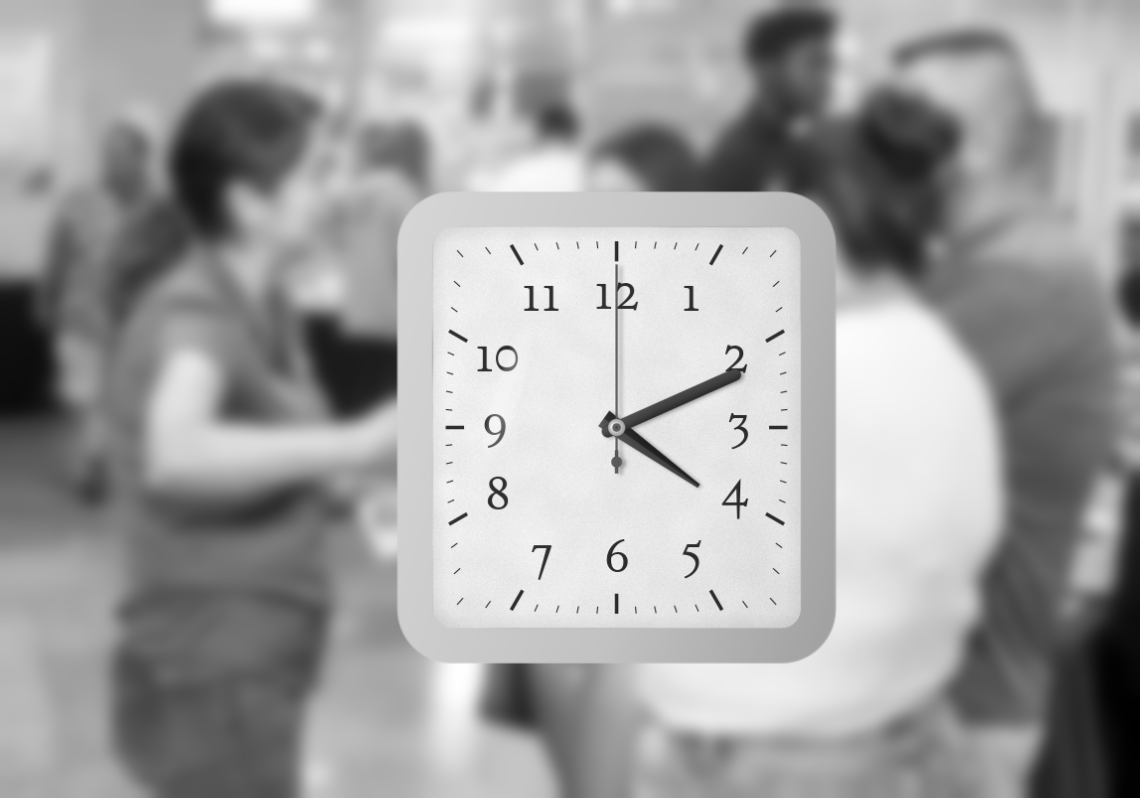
4:11:00
